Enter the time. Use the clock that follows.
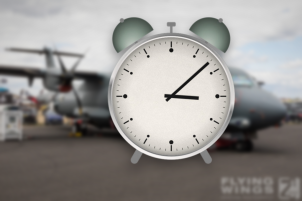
3:08
